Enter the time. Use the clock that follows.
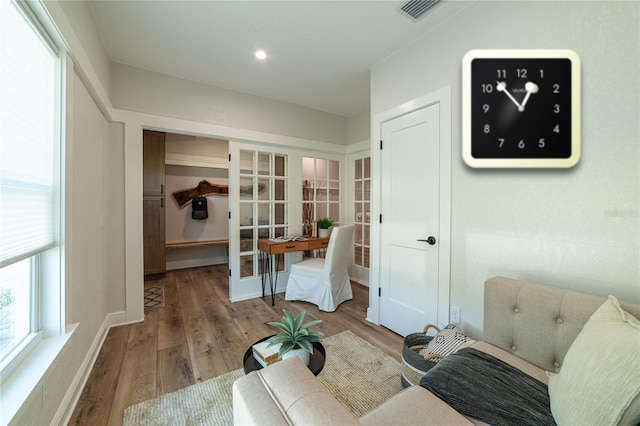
12:53
